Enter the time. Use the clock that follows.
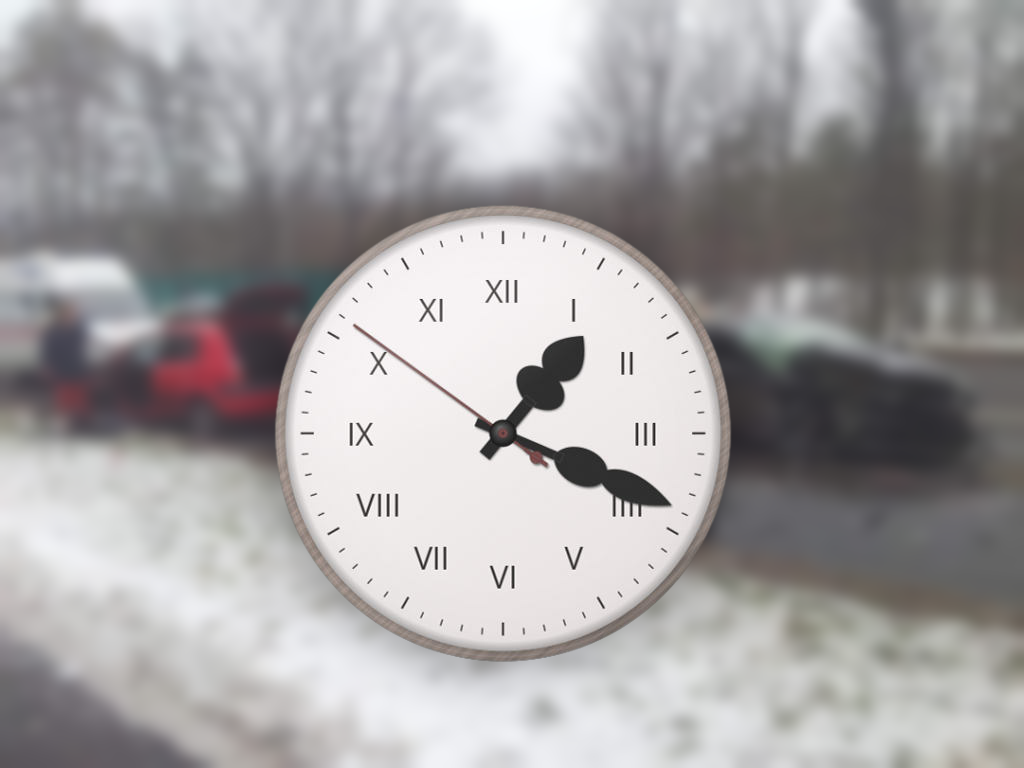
1:18:51
